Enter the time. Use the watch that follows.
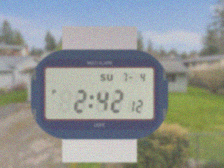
2:42:12
